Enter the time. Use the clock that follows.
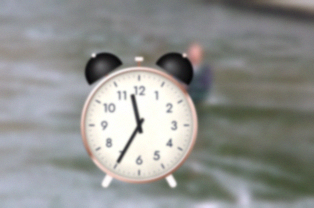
11:35
